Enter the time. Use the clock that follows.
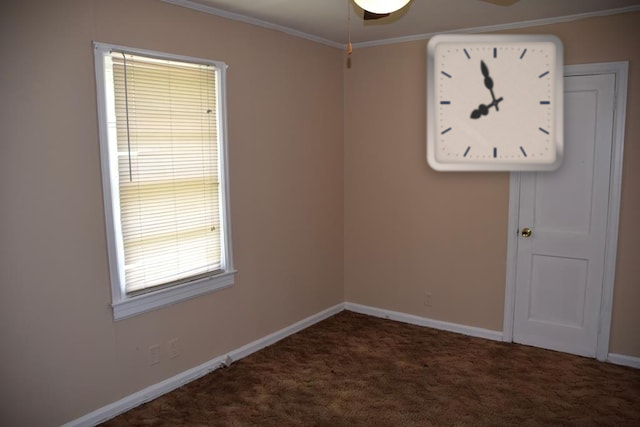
7:57
